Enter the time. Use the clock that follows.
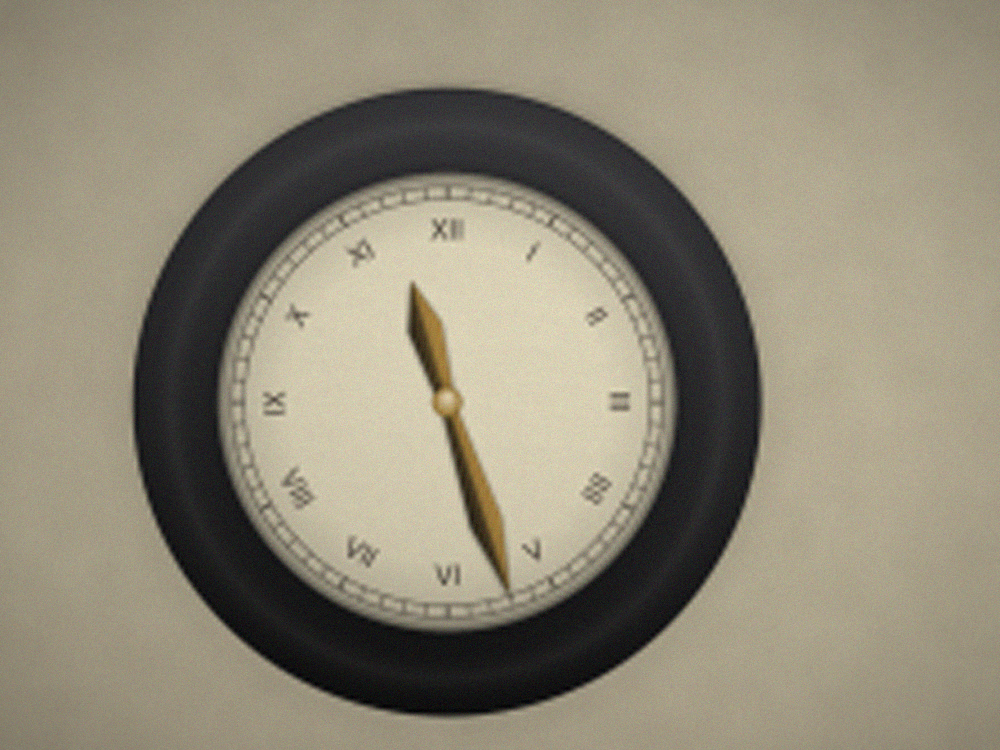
11:27
